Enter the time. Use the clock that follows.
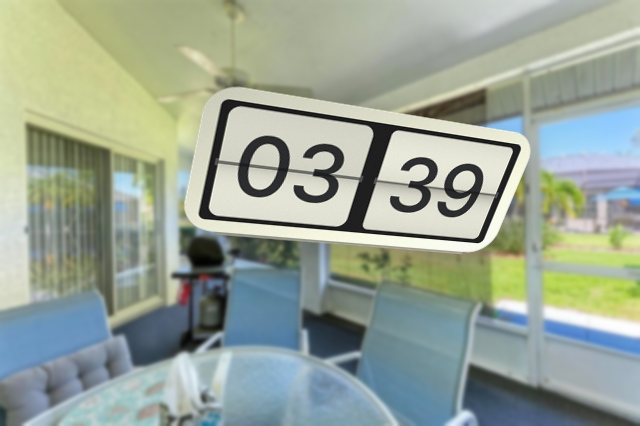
3:39
